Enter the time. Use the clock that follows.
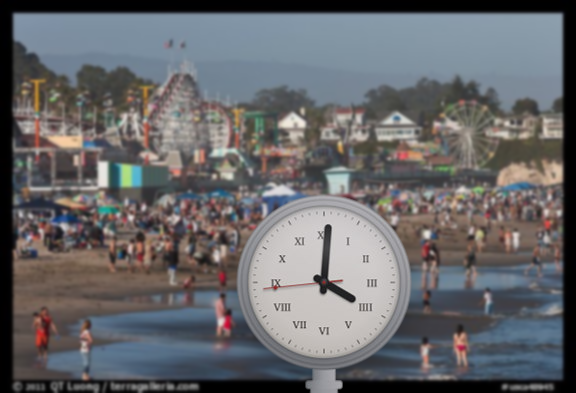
4:00:44
